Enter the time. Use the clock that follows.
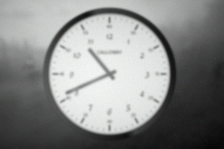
10:41
